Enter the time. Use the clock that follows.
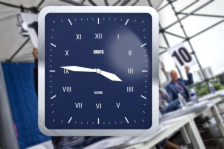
3:46
